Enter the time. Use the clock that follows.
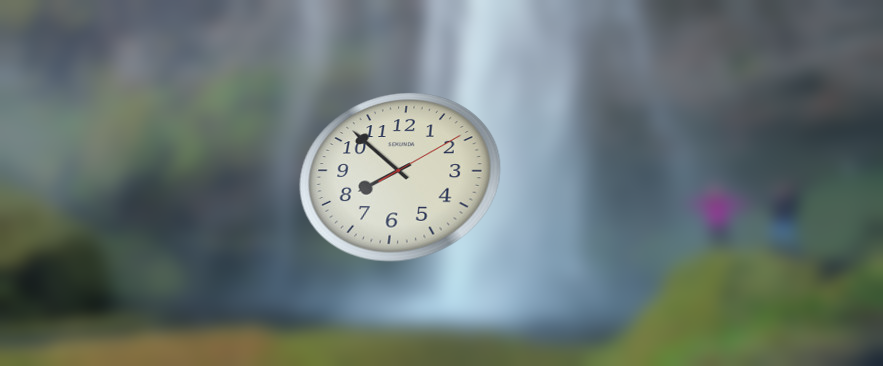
7:52:09
